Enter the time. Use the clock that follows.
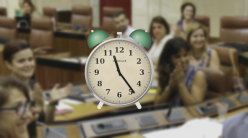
11:24
